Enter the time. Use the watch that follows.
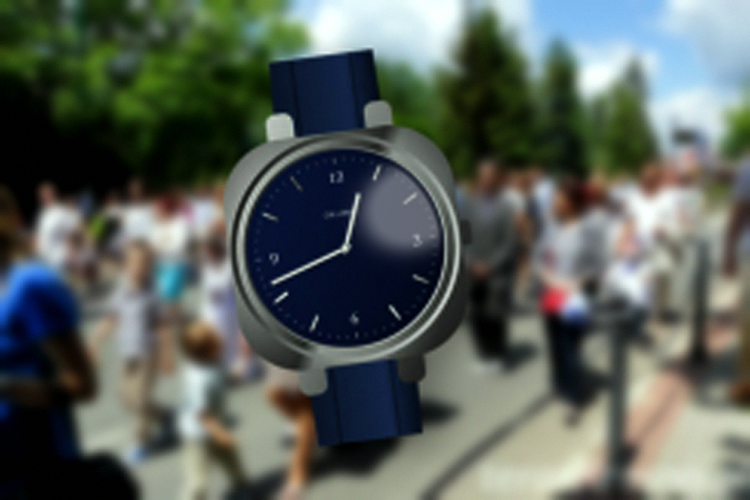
12:42
